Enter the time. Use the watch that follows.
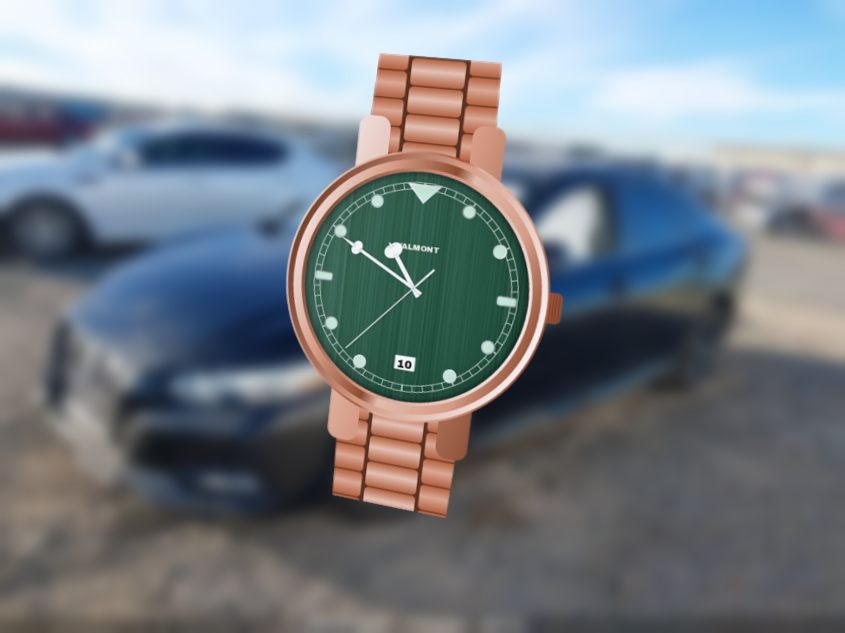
10:49:37
